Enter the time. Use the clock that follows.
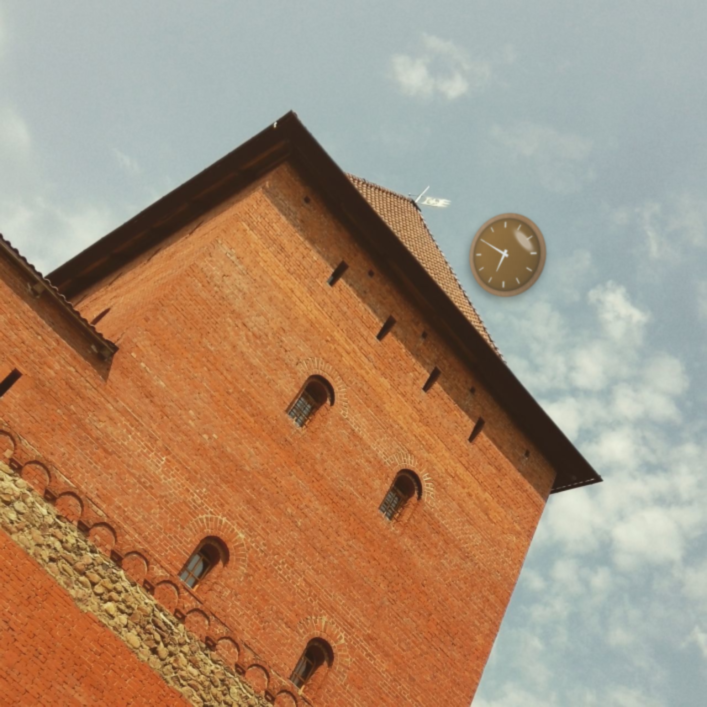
6:50
